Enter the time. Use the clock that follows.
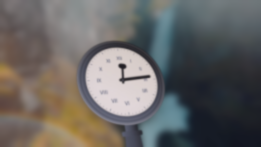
12:14
